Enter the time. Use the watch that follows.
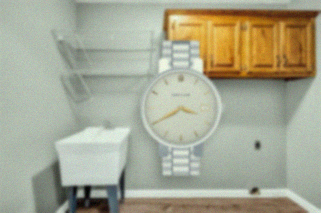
3:40
